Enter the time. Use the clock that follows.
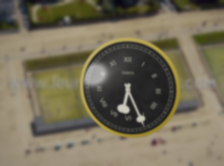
6:26
